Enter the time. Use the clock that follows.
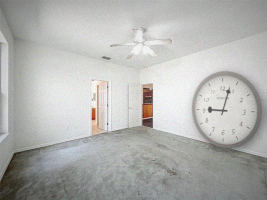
9:03
